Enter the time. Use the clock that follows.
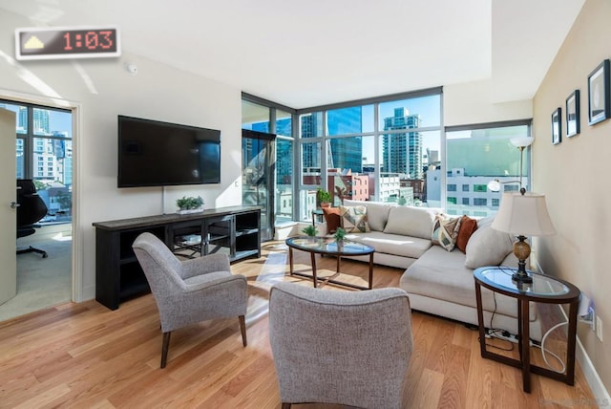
1:03
